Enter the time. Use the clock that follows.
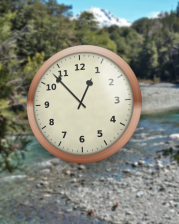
12:53
